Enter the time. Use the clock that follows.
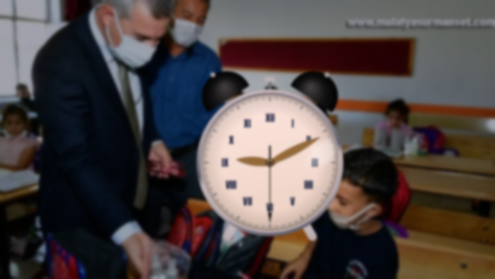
9:10:30
